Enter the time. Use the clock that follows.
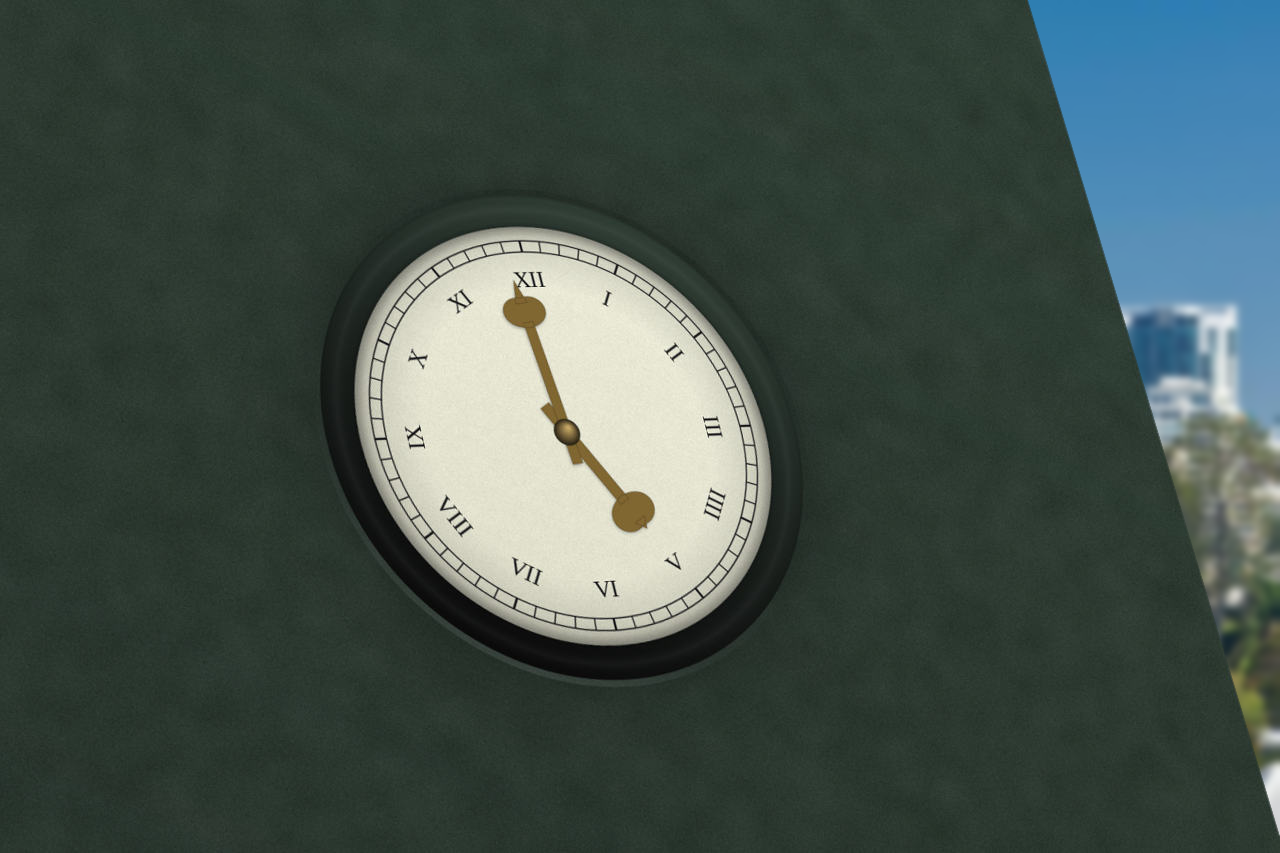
4:59
